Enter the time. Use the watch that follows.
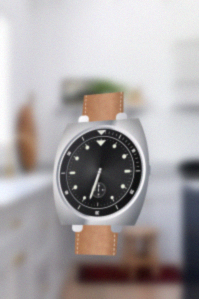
6:33
